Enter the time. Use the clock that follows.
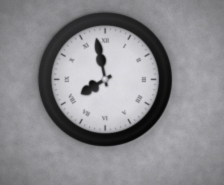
7:58
